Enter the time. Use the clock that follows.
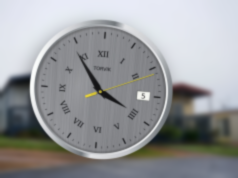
3:54:11
